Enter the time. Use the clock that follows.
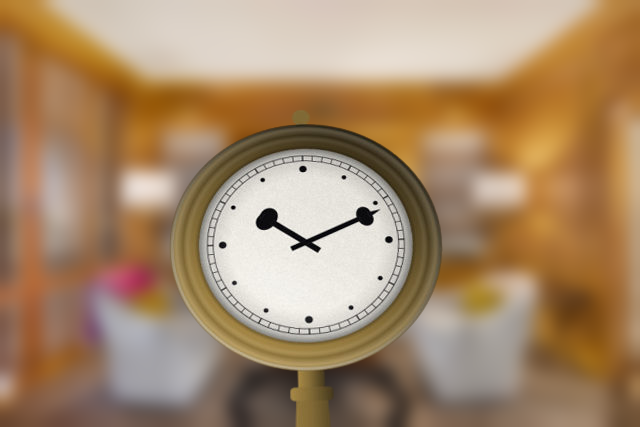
10:11
